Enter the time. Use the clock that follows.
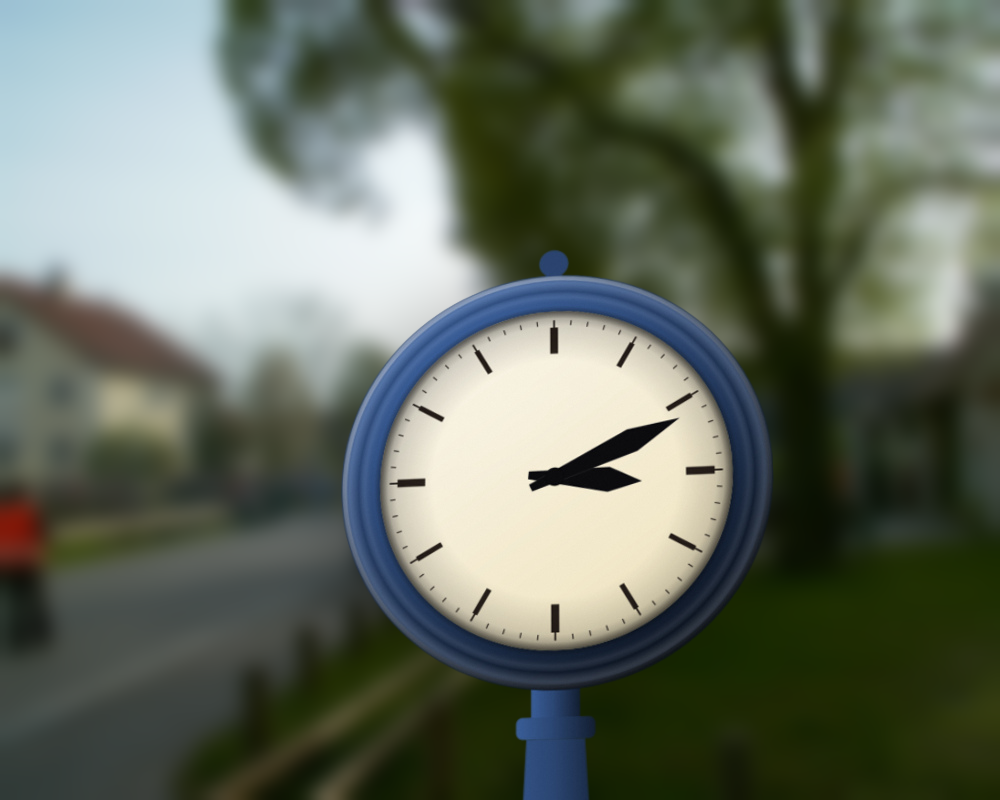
3:11
